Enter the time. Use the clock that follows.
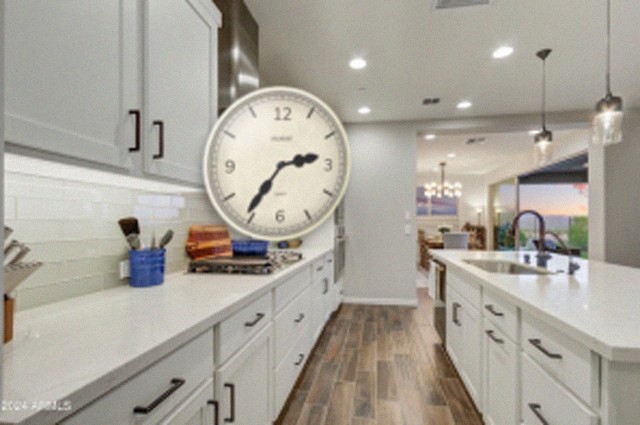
2:36
